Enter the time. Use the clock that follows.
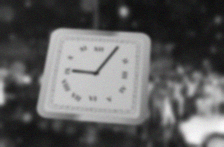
9:05
